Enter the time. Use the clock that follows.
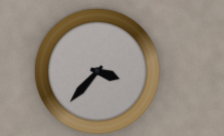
3:37
